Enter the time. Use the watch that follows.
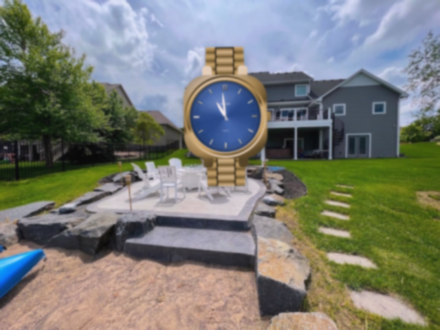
10:59
